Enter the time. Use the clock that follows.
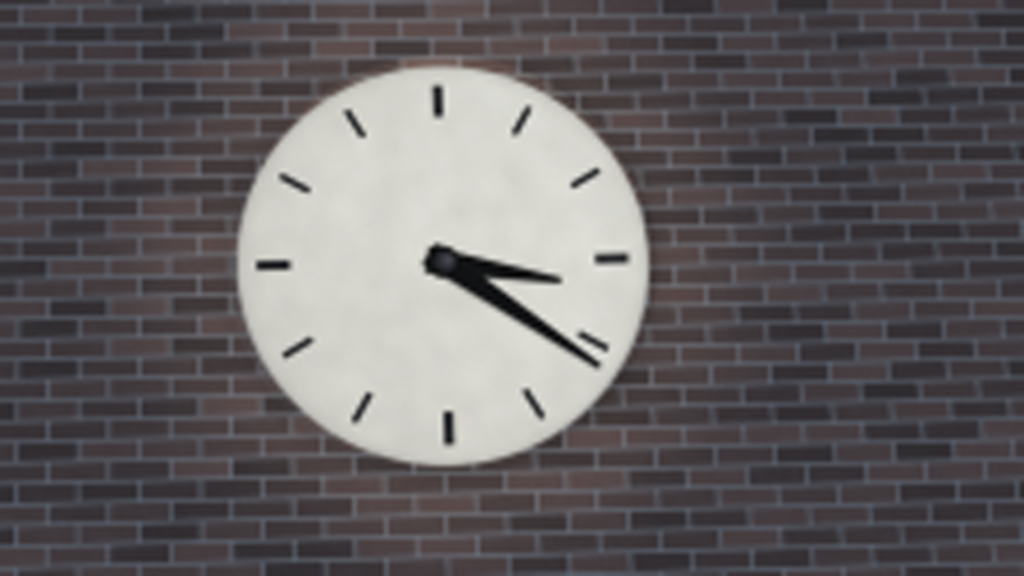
3:21
